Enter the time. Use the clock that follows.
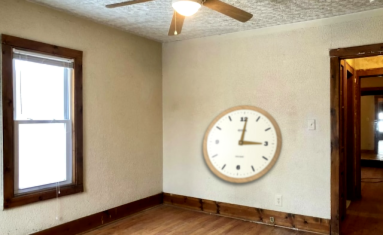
3:01
